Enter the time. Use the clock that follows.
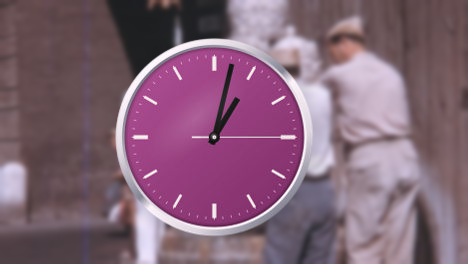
1:02:15
